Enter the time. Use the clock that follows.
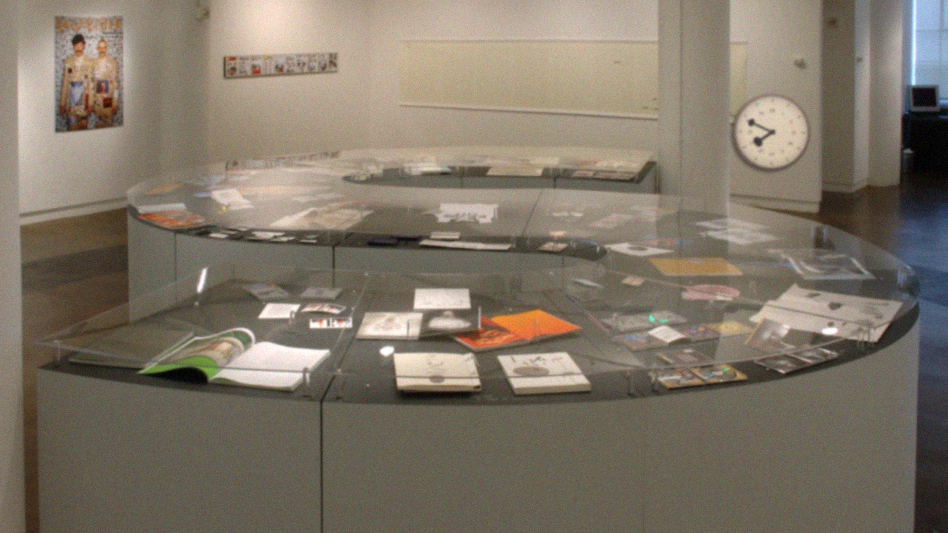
7:49
